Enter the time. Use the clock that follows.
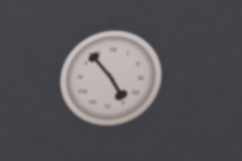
4:53
